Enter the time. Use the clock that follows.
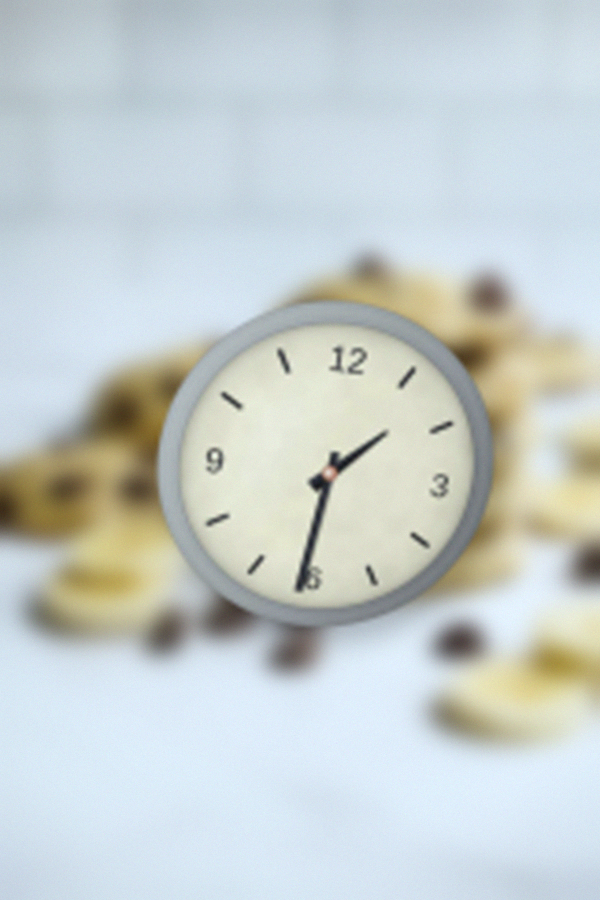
1:31
